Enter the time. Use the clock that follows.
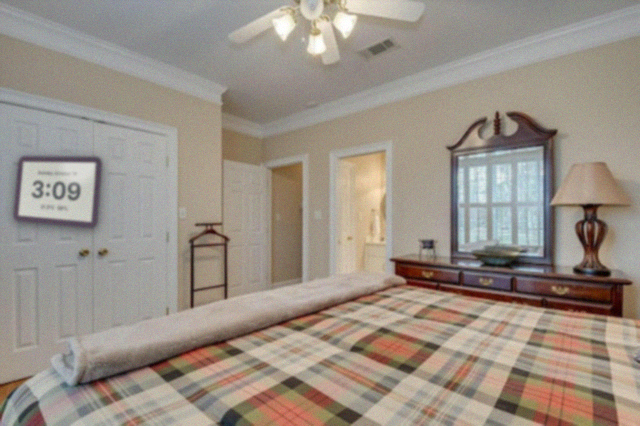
3:09
